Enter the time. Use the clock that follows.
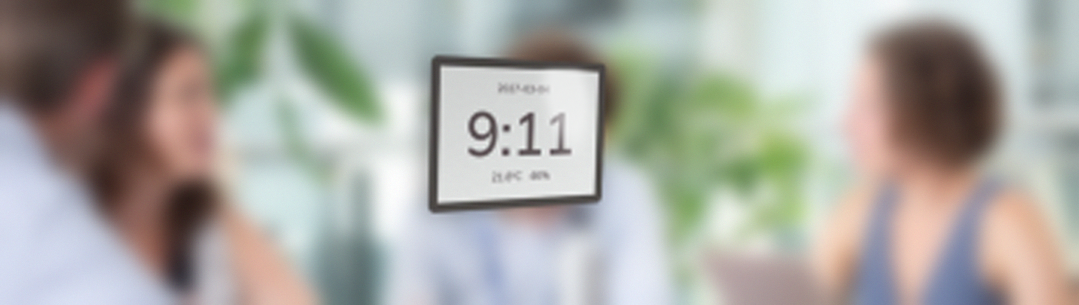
9:11
